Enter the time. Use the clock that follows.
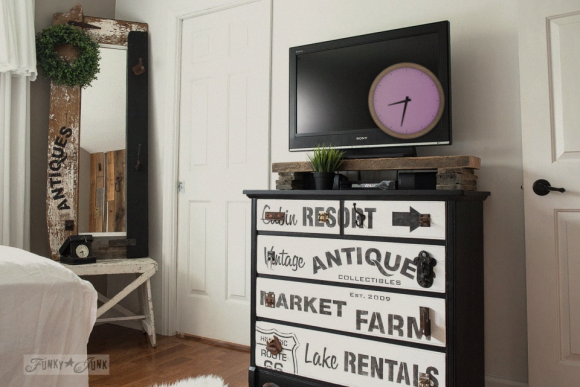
8:32
